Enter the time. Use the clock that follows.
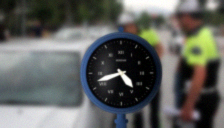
4:42
